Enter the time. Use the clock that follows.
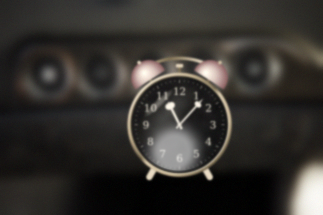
11:07
